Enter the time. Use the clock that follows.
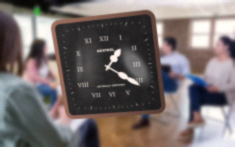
1:21
